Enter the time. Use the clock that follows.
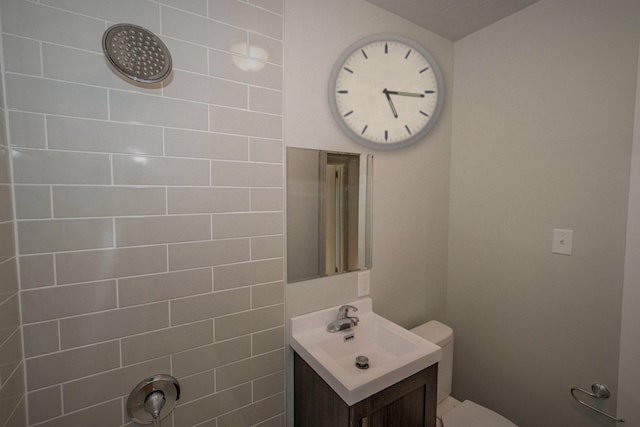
5:16
